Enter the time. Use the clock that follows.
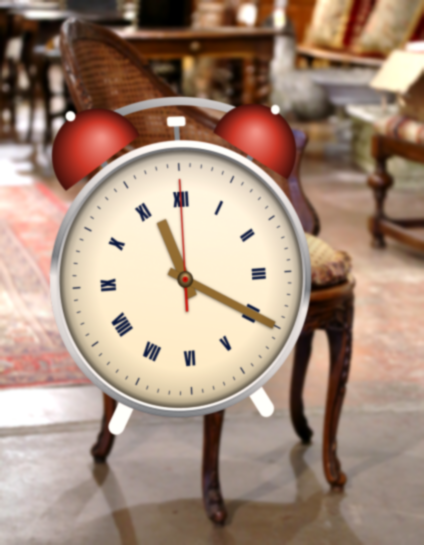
11:20:00
